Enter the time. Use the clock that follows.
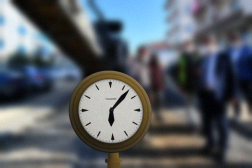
6:07
